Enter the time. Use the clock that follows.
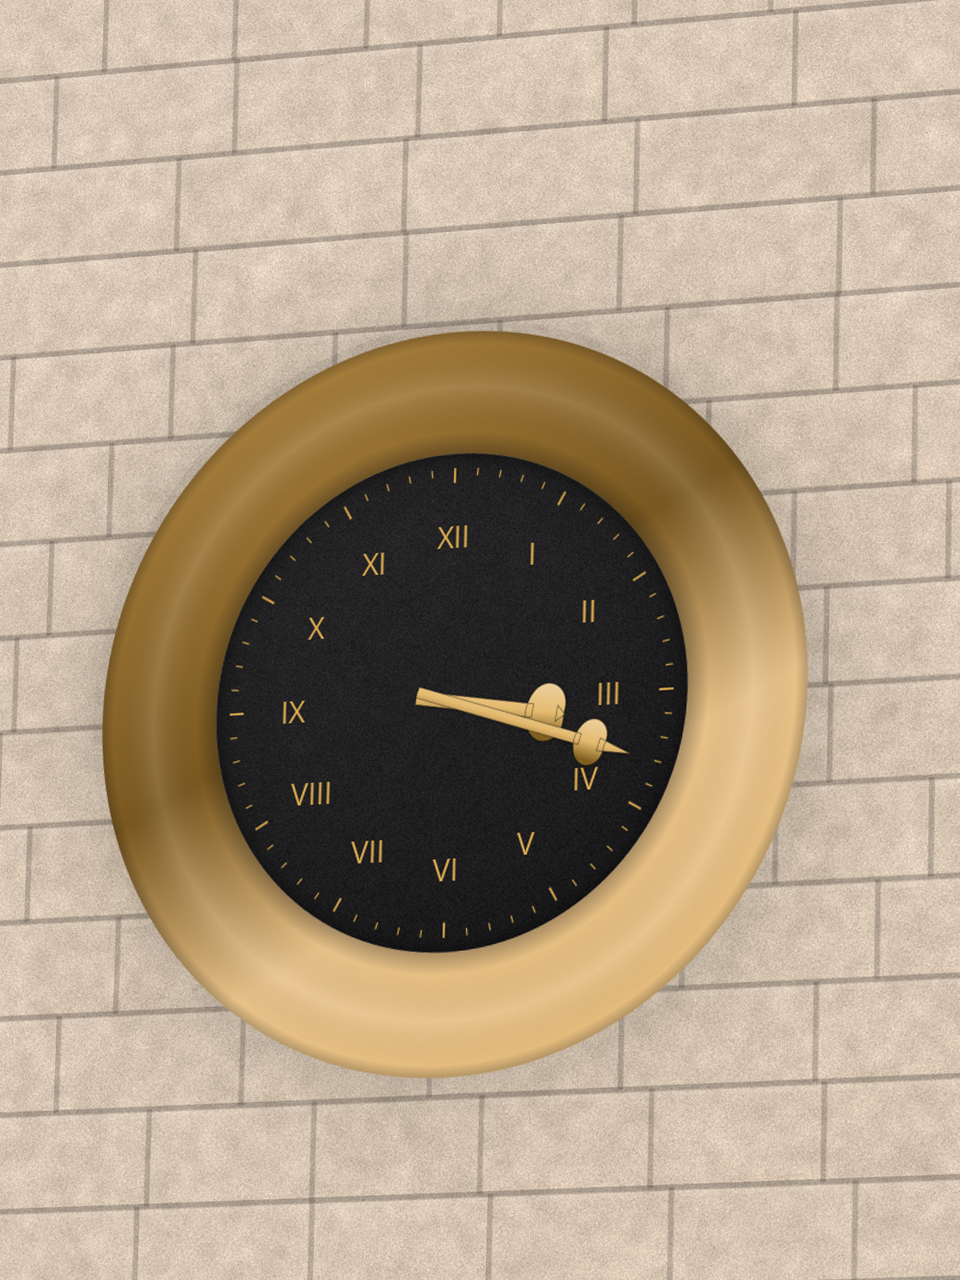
3:18
